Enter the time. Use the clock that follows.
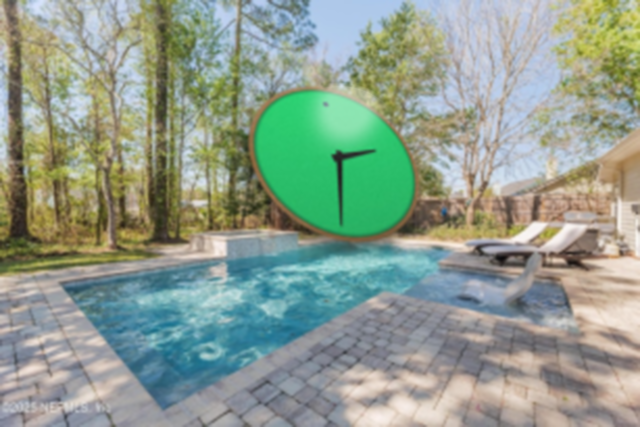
2:32
